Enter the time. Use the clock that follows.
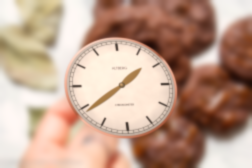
1:39
